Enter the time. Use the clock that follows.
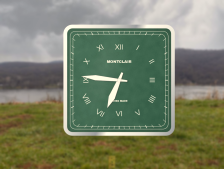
6:46
